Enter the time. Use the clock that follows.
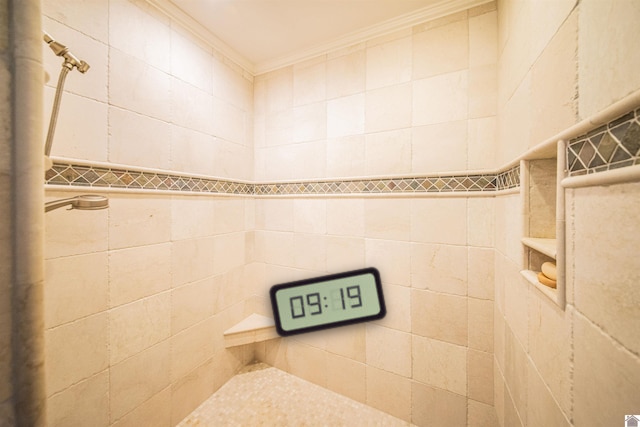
9:19
